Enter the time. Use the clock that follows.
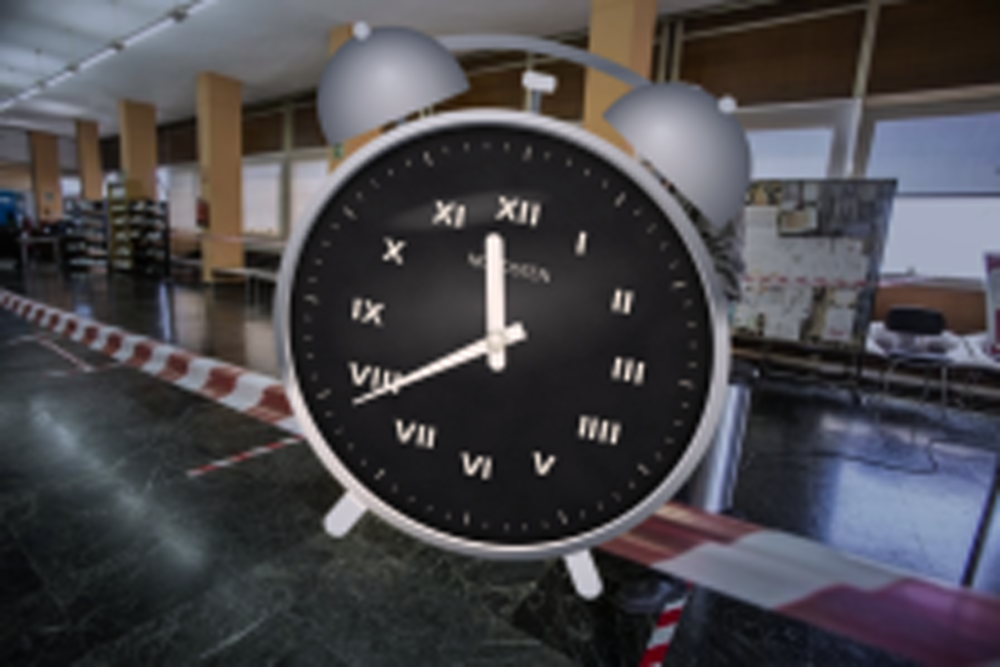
11:39
